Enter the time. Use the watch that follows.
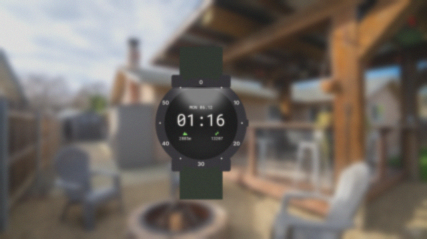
1:16
